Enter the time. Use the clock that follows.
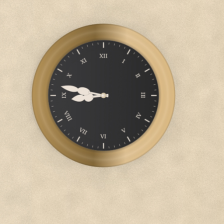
8:47
